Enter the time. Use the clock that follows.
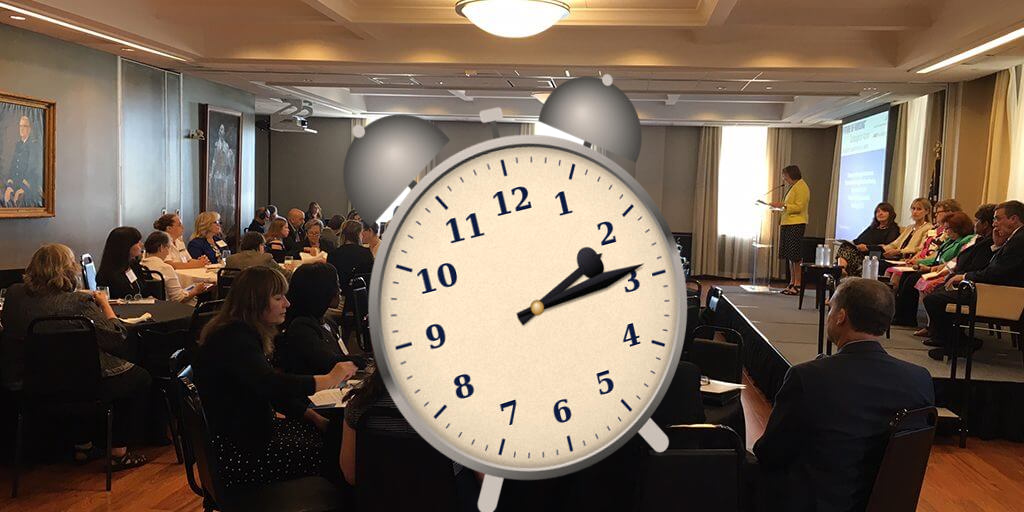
2:14
